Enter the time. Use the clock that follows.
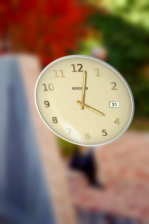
4:02
